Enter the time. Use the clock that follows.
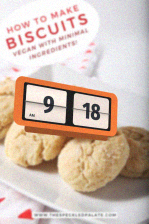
9:18
